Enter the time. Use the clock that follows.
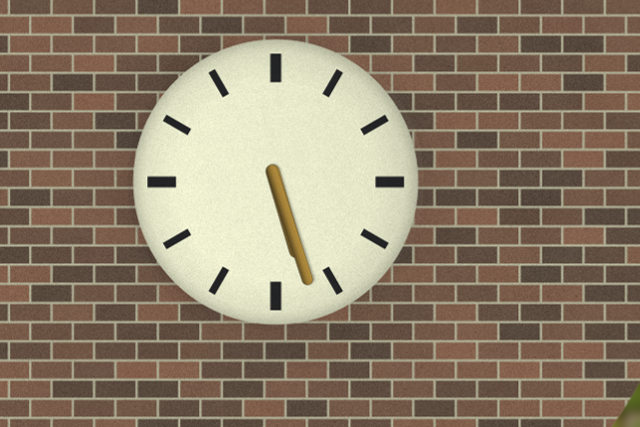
5:27
